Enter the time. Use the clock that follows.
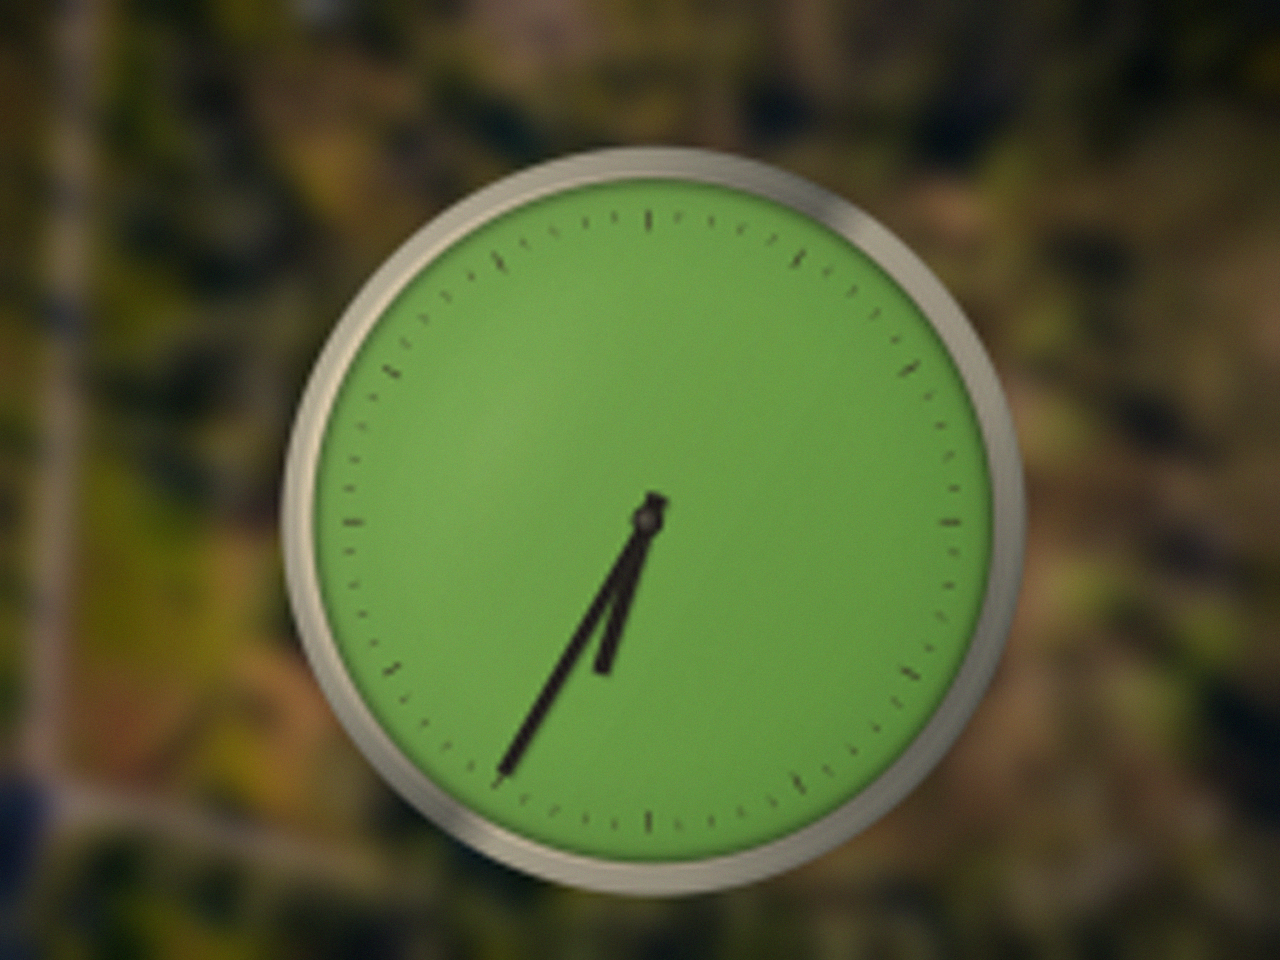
6:35
